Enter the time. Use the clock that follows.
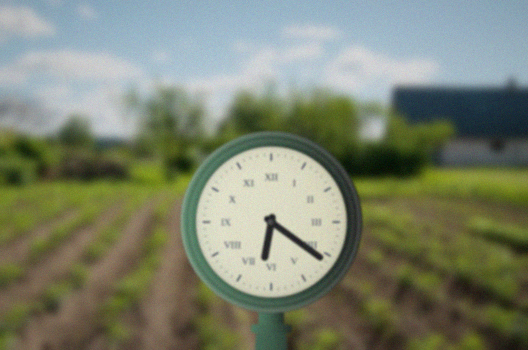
6:21
